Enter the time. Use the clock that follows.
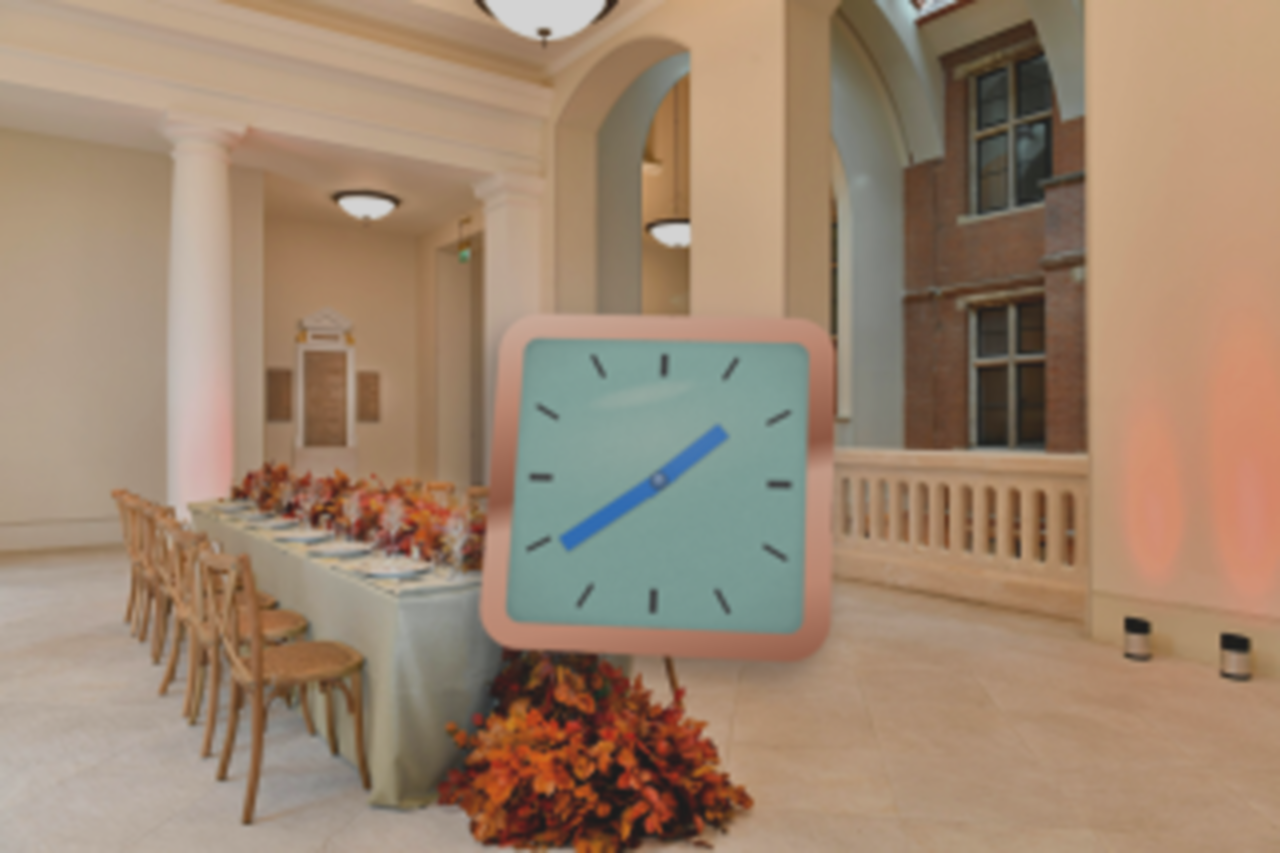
1:39
